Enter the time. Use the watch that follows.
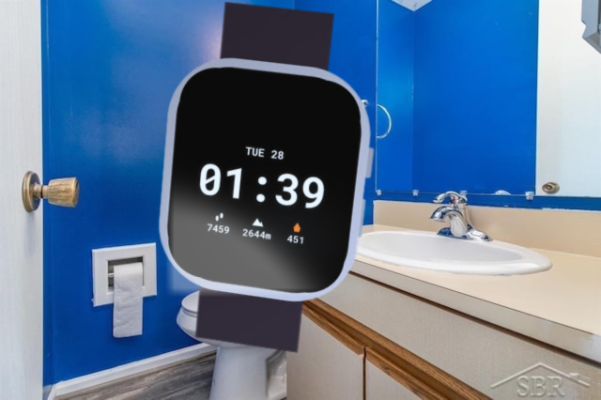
1:39
